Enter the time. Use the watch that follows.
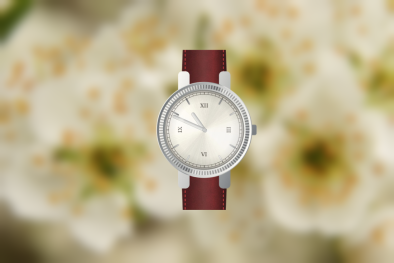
10:49
